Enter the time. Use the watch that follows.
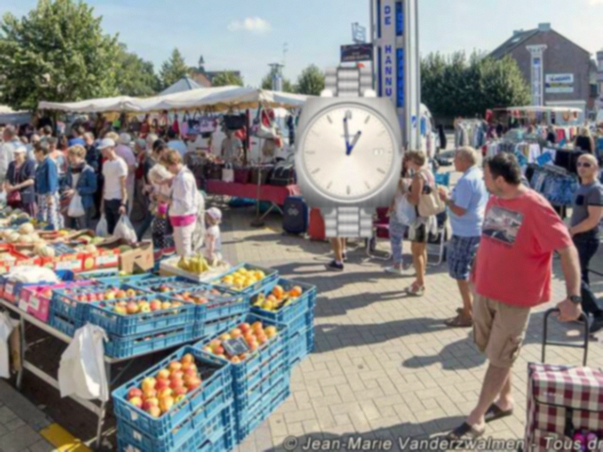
12:59
